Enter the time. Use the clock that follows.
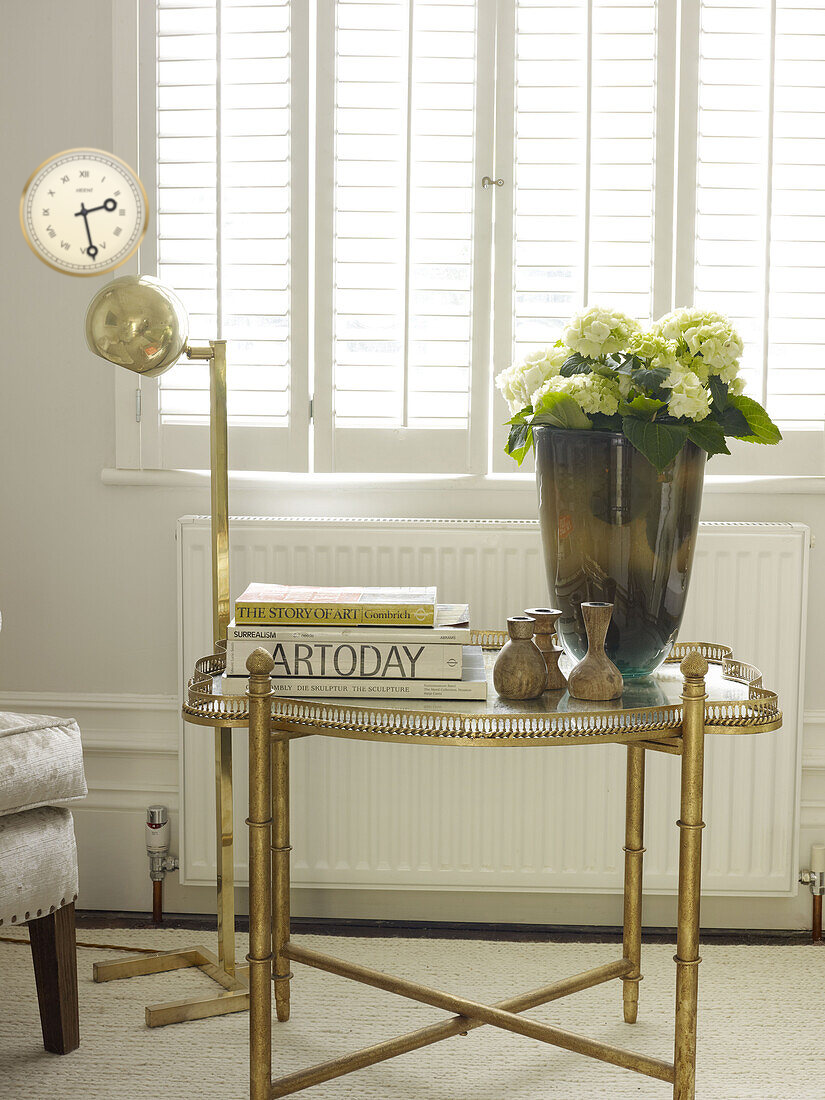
2:28
